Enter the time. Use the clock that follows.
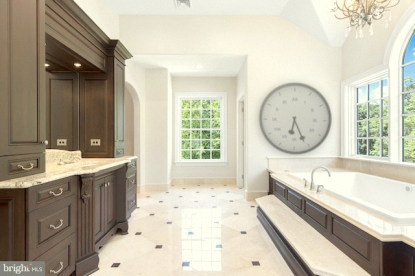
6:26
